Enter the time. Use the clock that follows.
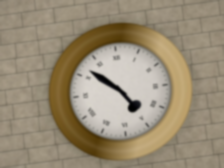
4:52
